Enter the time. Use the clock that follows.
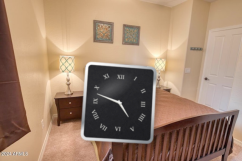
4:48
